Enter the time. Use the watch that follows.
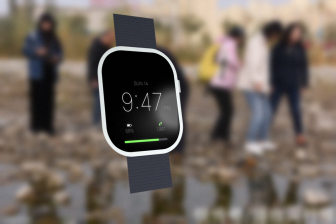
9:47
